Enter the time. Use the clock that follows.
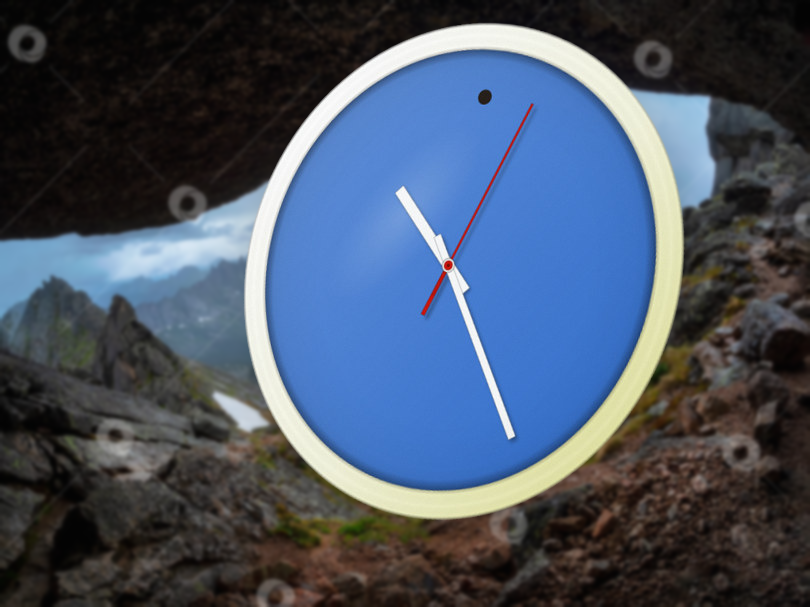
10:24:03
